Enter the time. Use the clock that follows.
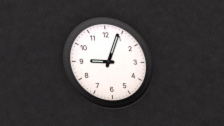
9:04
